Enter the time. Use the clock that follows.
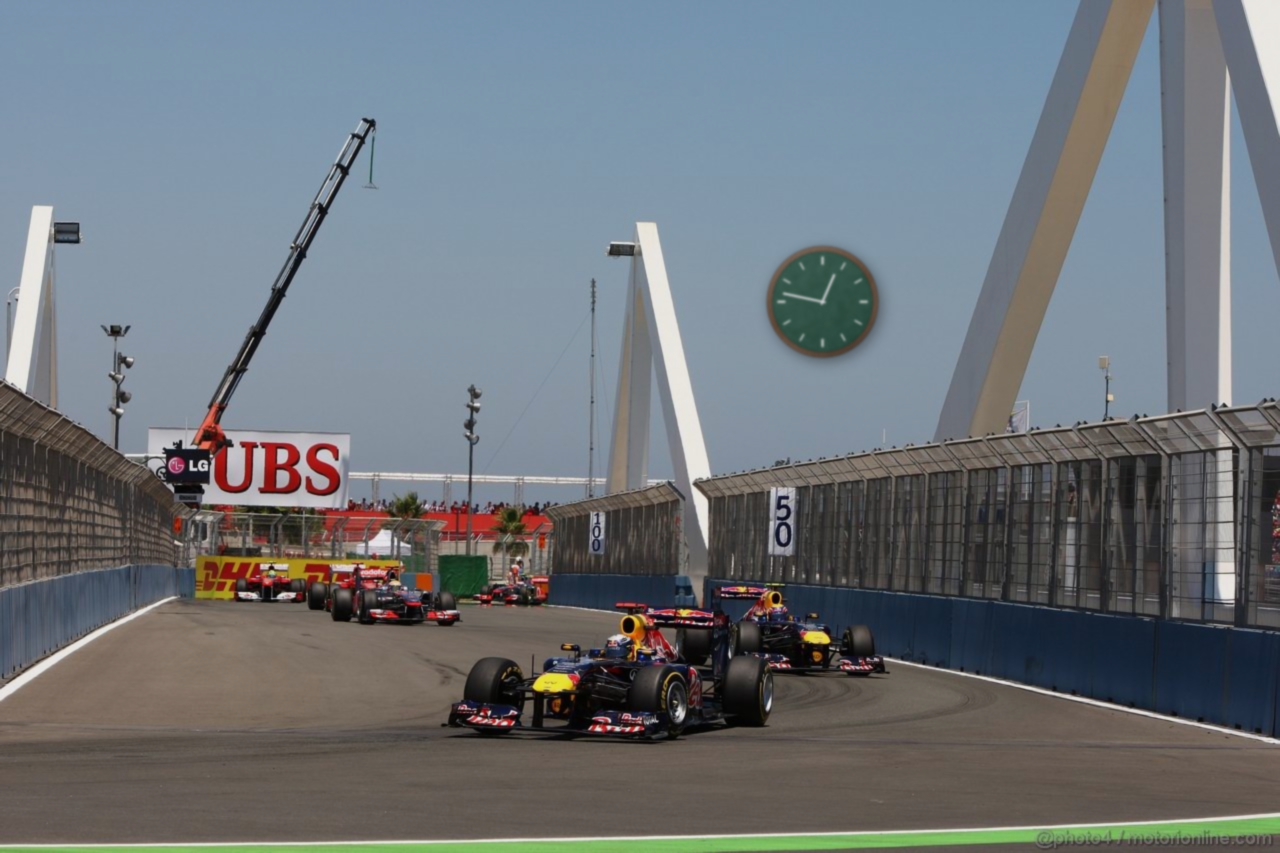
12:47
